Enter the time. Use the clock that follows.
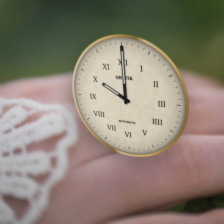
10:00
